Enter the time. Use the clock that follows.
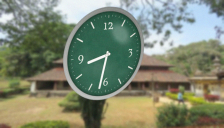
8:32
